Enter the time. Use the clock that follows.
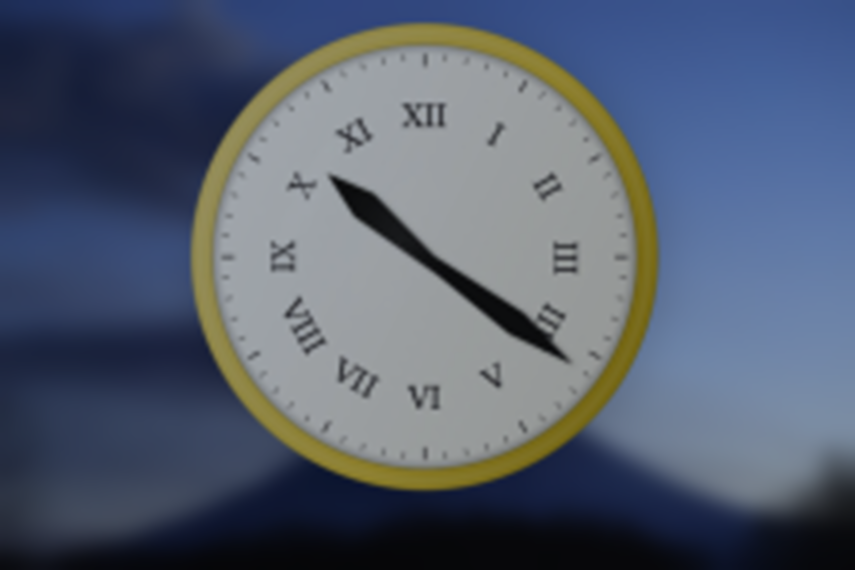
10:21
